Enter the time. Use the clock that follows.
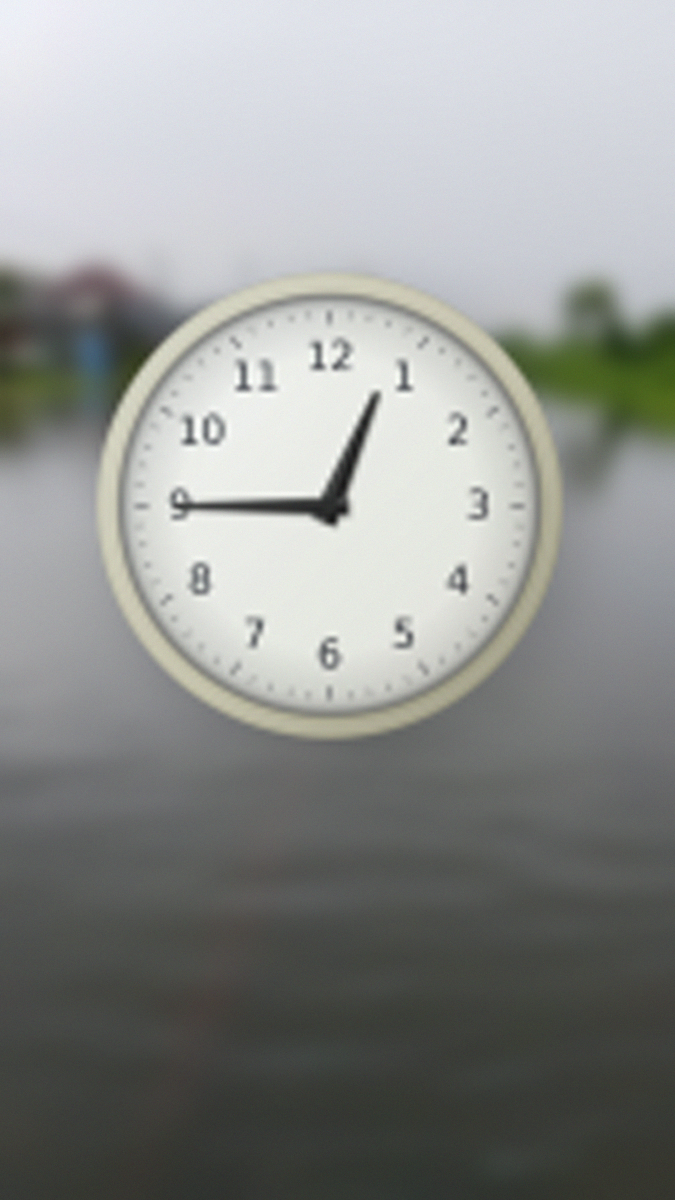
12:45
